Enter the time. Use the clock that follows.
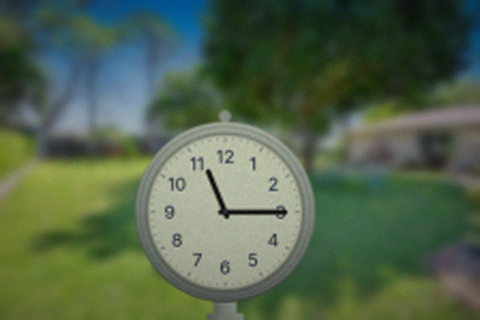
11:15
